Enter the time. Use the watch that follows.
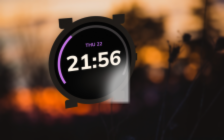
21:56
